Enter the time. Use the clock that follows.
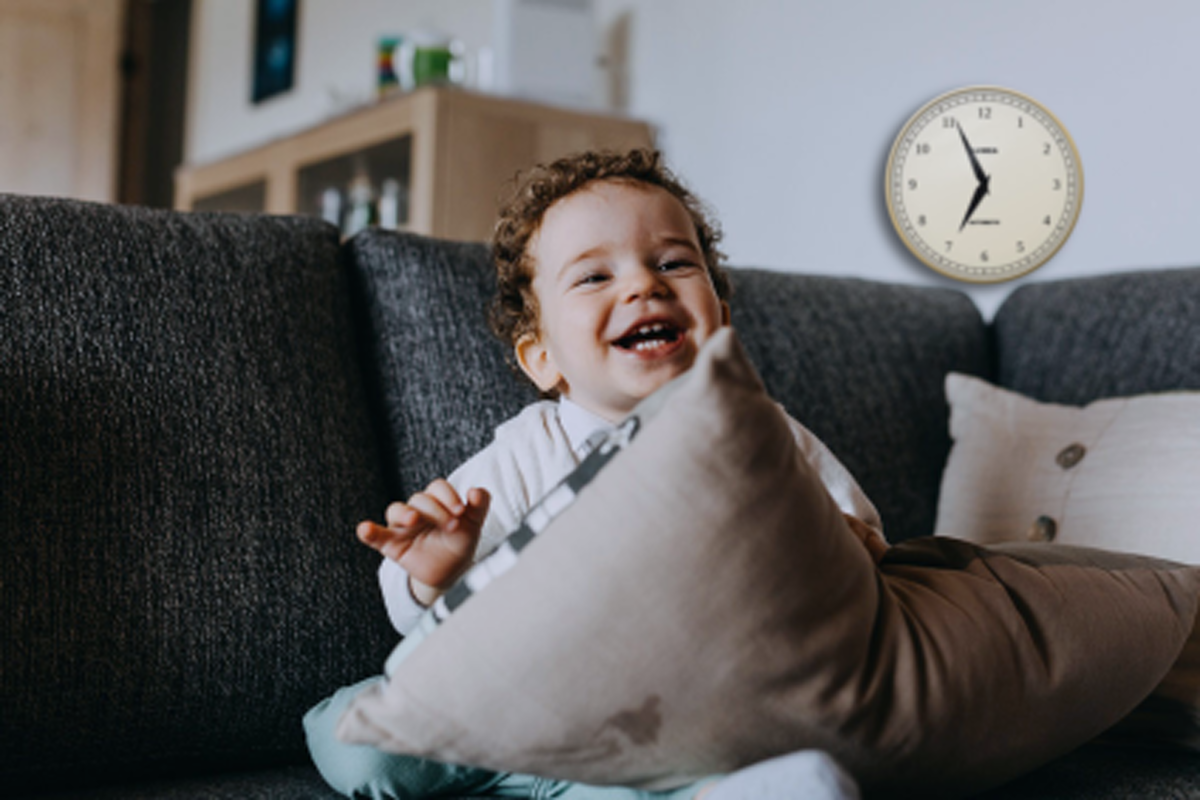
6:56
